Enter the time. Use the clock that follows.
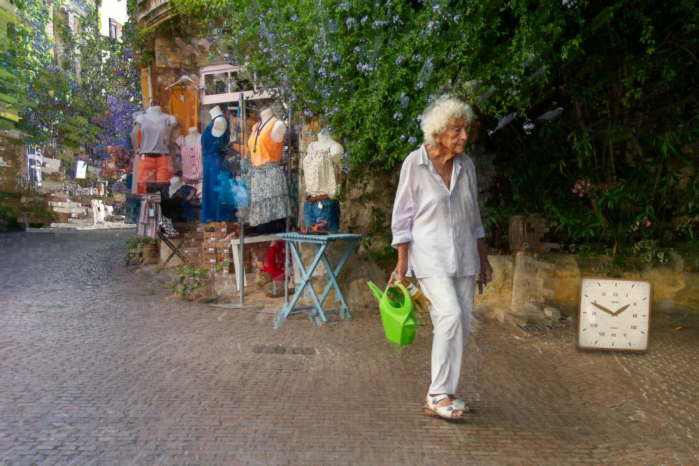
1:49
